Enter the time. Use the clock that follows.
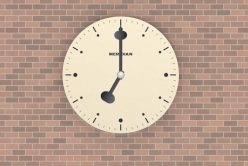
7:00
